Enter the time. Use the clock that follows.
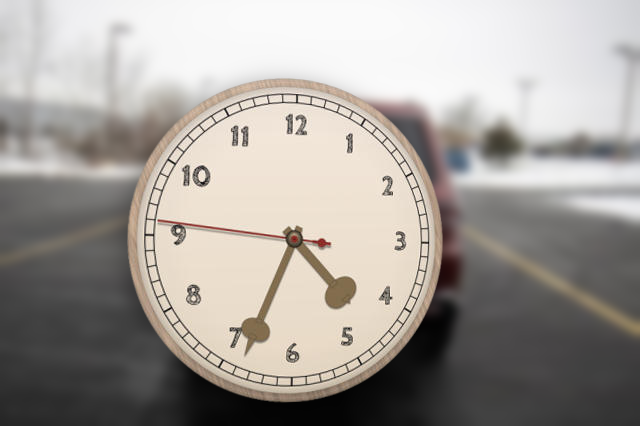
4:33:46
